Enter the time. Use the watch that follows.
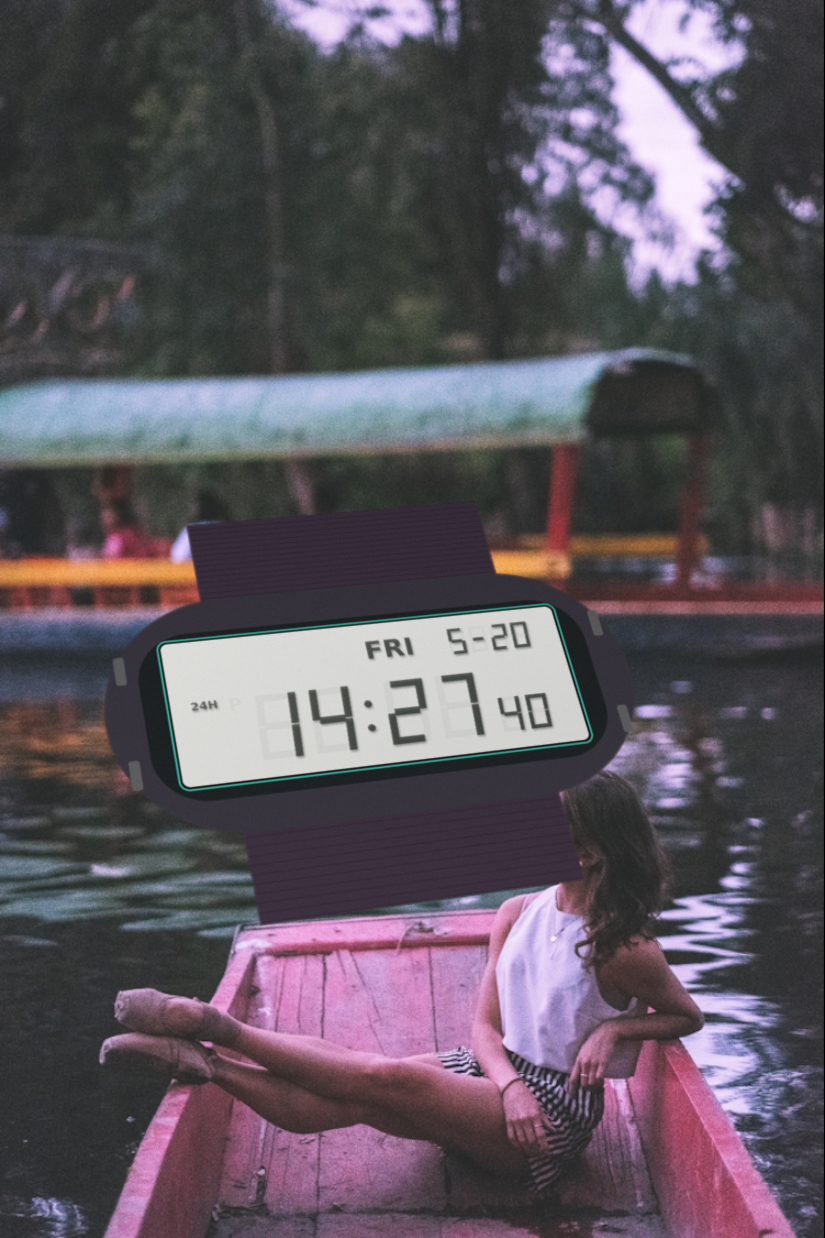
14:27:40
